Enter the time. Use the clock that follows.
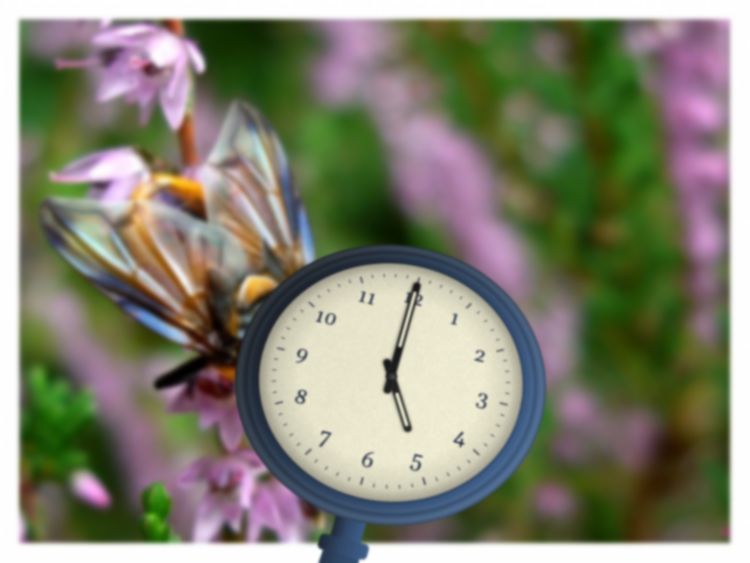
5:00
